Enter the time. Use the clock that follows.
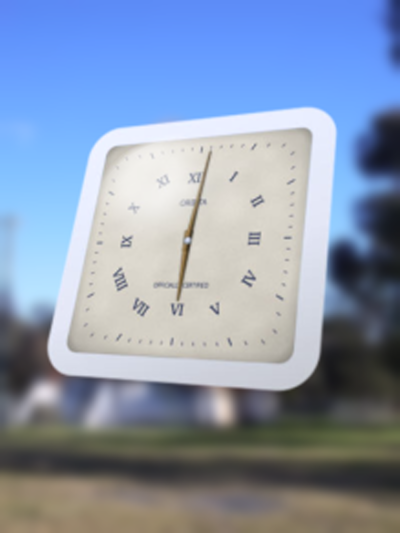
6:01
